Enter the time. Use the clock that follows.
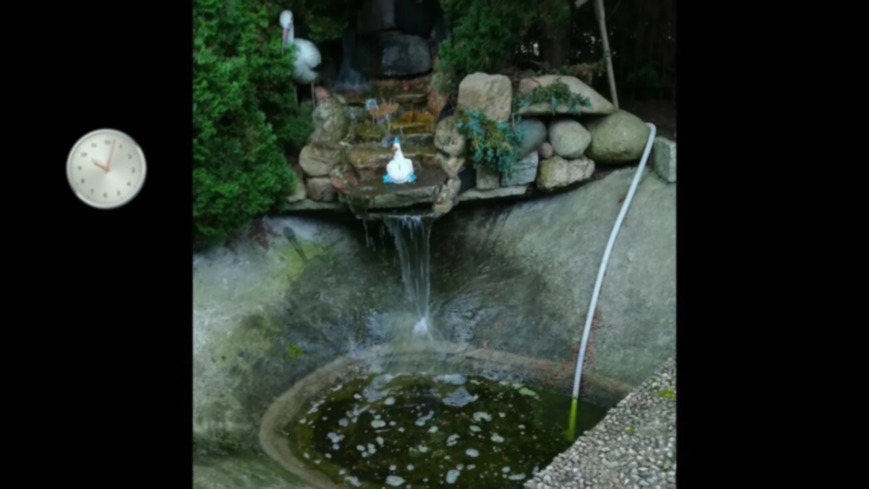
10:02
